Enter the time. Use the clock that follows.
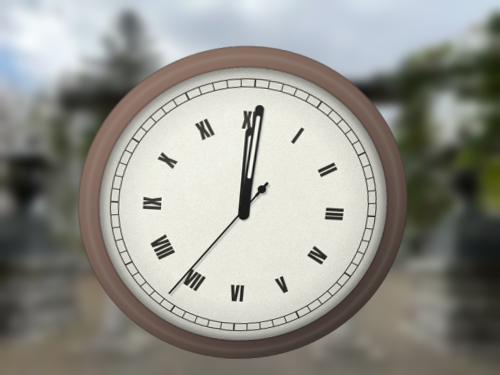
12:00:36
